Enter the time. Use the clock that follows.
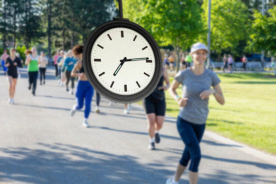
7:14
